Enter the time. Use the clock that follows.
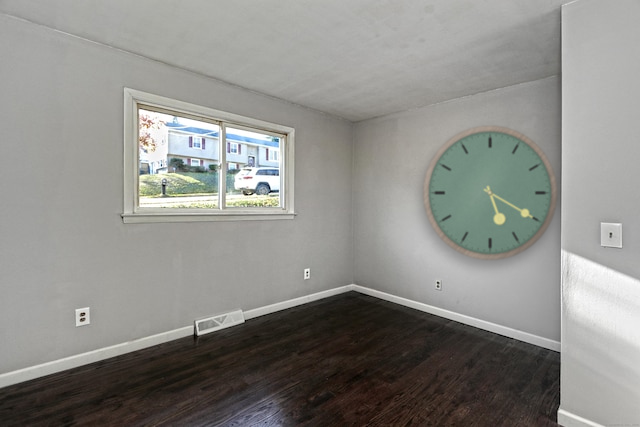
5:20
